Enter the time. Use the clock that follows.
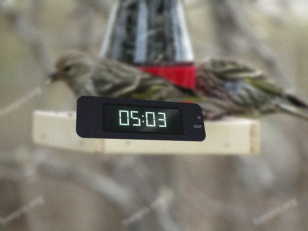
5:03
